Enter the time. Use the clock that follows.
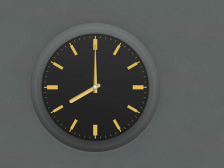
8:00
